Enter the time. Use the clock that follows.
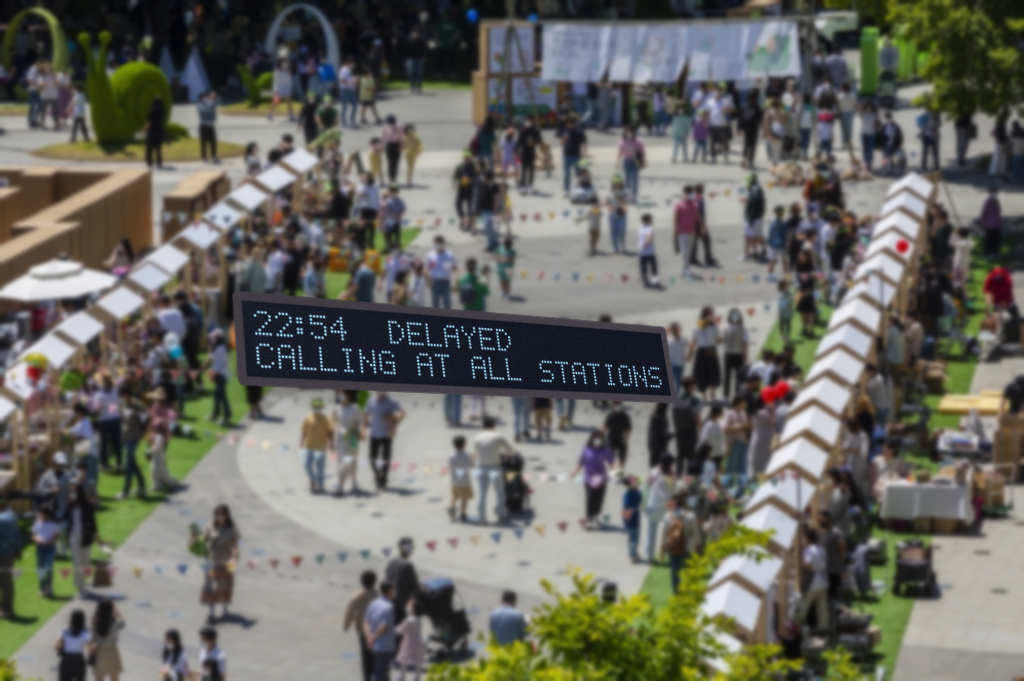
22:54
